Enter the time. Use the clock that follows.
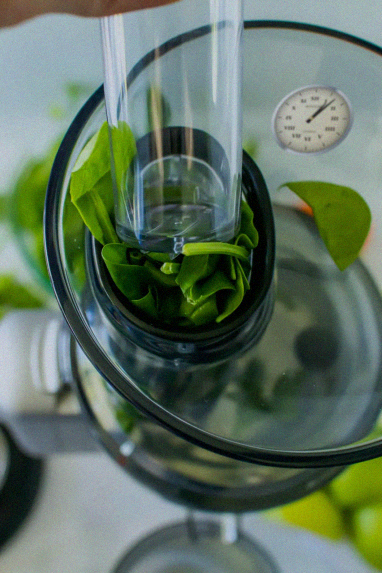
1:07
